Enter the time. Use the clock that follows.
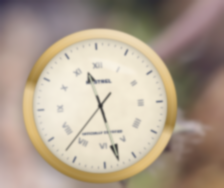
11:27:37
